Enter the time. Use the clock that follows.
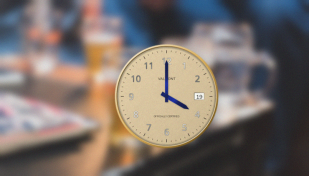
4:00
